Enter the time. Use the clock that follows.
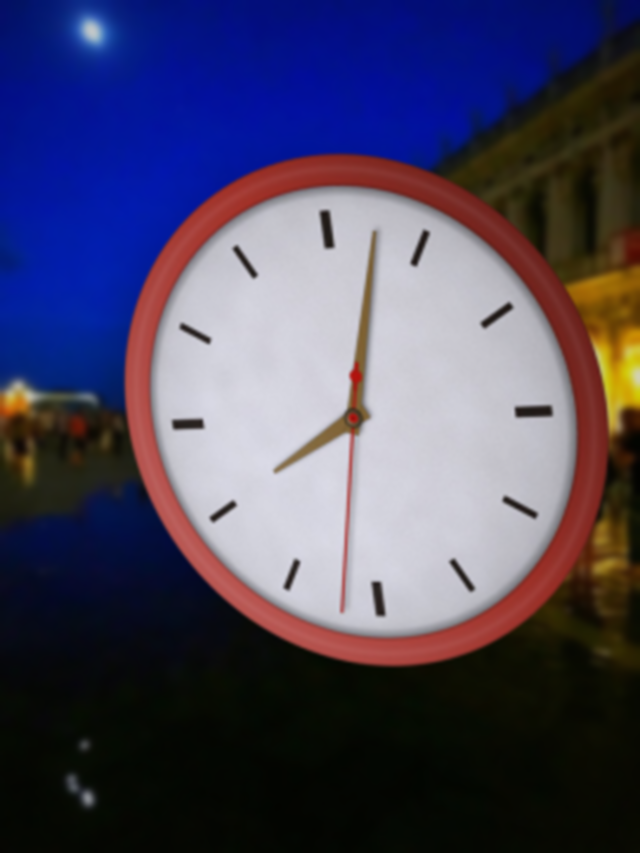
8:02:32
